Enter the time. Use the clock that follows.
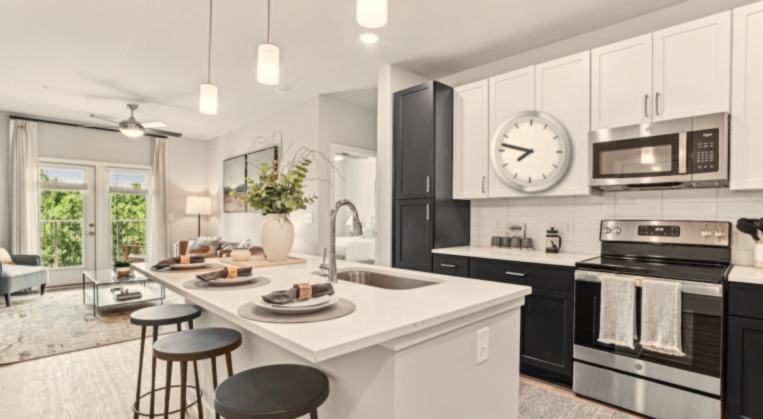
7:47
